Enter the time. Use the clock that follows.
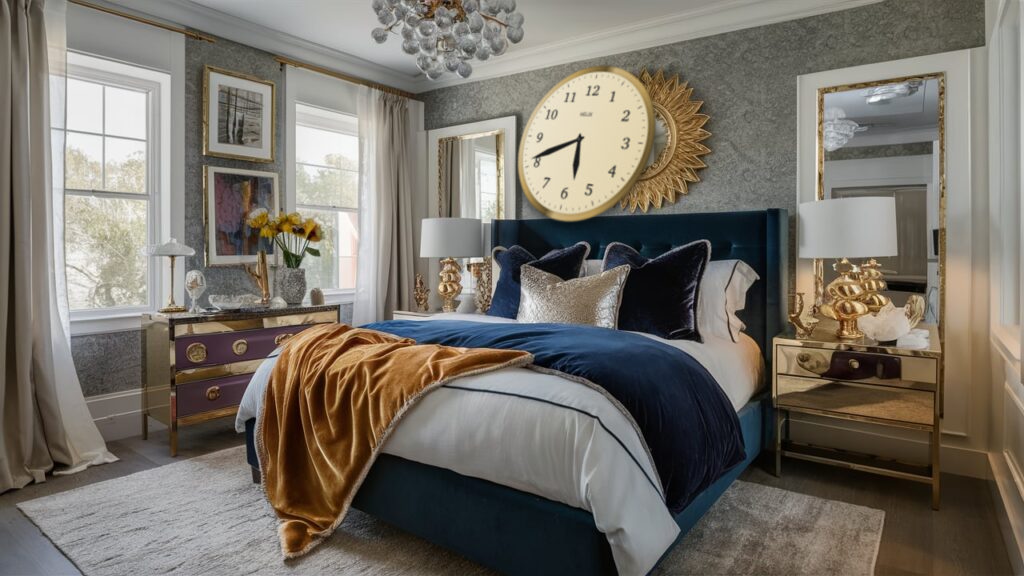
5:41
